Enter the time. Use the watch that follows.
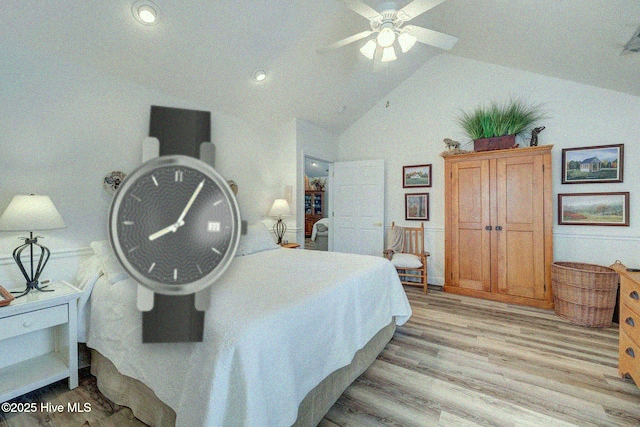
8:05
